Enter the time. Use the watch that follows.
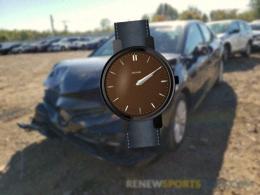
2:10
